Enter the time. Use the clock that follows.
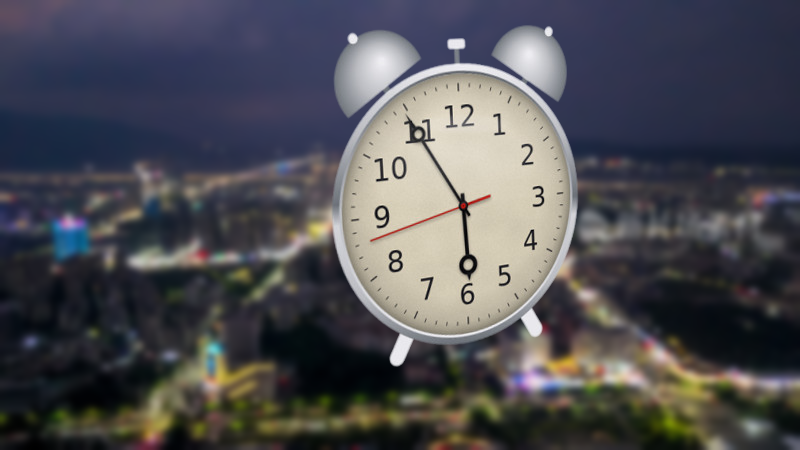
5:54:43
